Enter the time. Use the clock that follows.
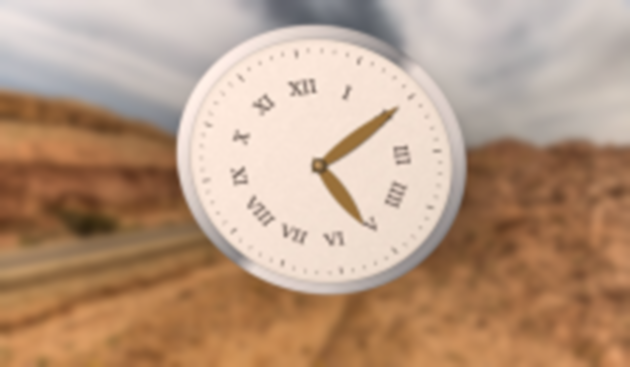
5:10
